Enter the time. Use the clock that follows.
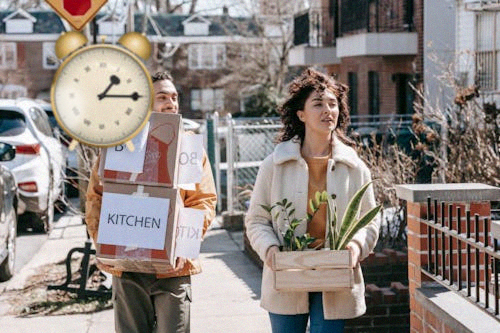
1:15
